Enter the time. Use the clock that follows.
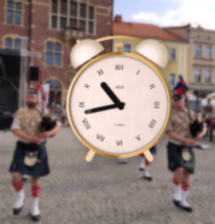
10:43
